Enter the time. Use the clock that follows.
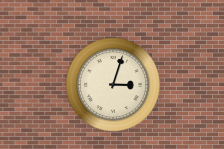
3:03
